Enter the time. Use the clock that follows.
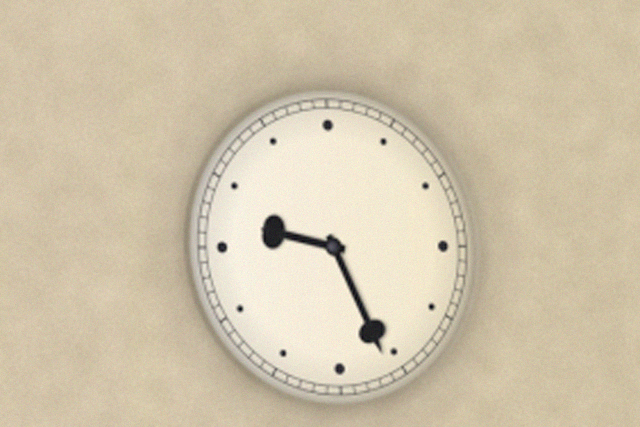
9:26
